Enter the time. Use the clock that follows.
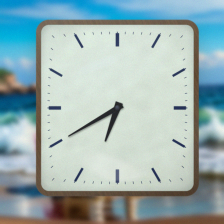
6:40
